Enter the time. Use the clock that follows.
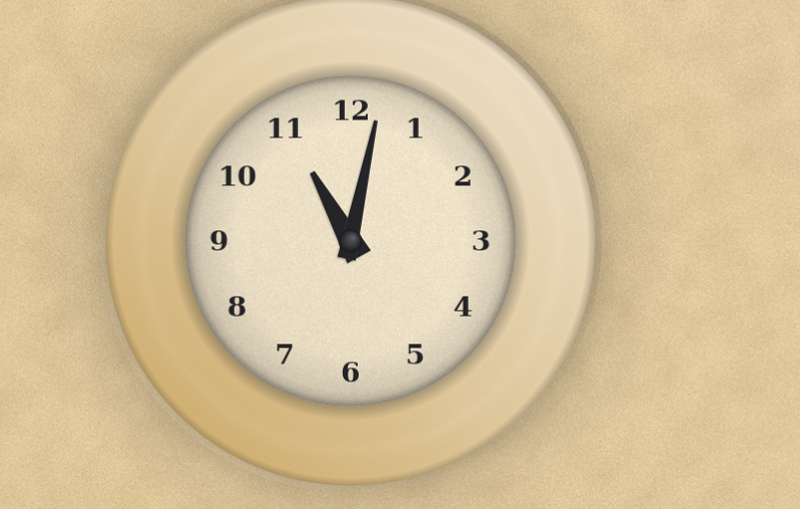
11:02
